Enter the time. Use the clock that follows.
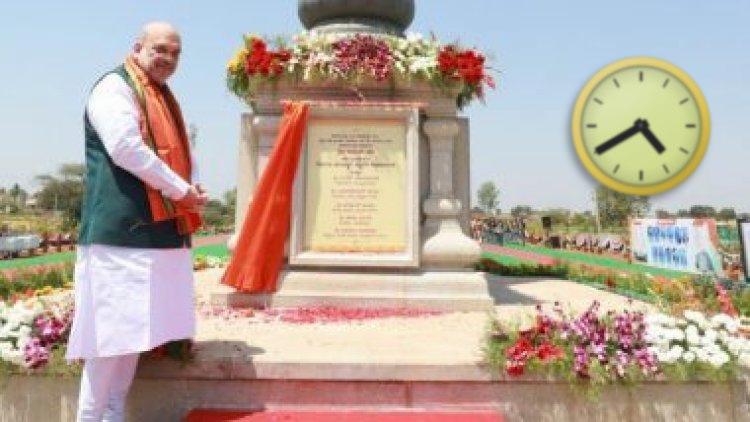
4:40
